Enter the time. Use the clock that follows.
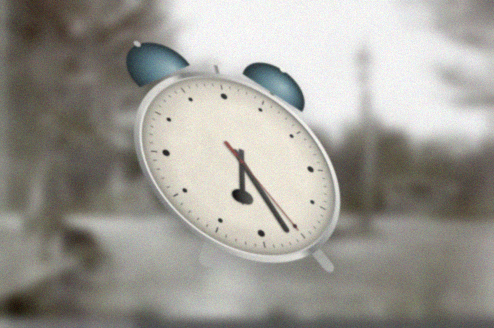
6:26:25
